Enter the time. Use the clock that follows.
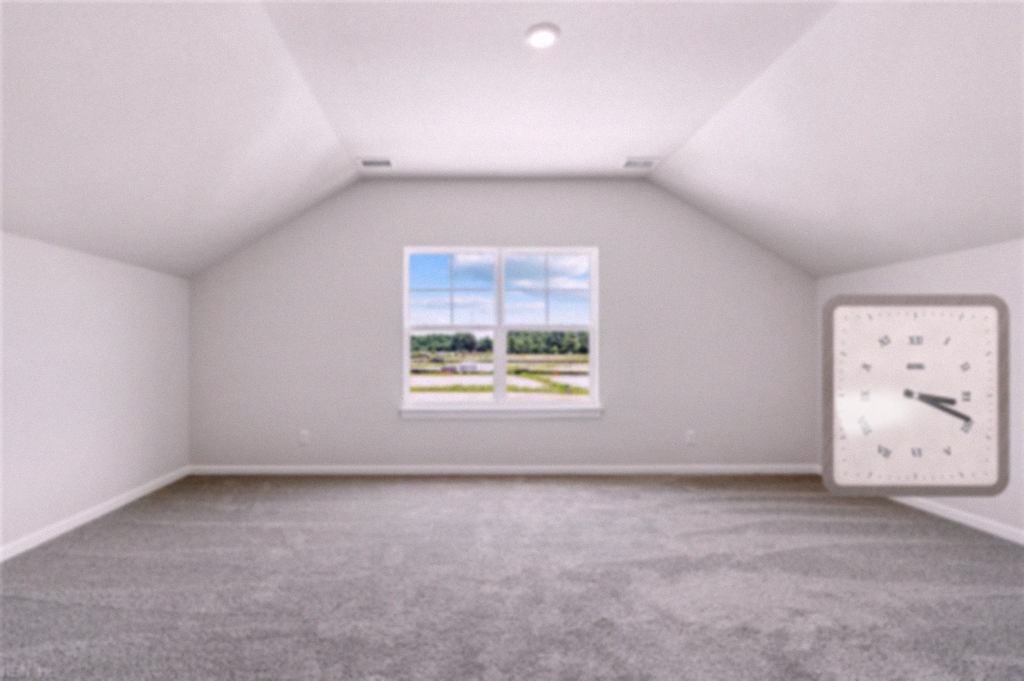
3:19
